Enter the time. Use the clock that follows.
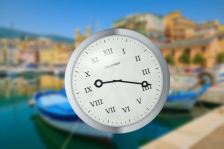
9:19
